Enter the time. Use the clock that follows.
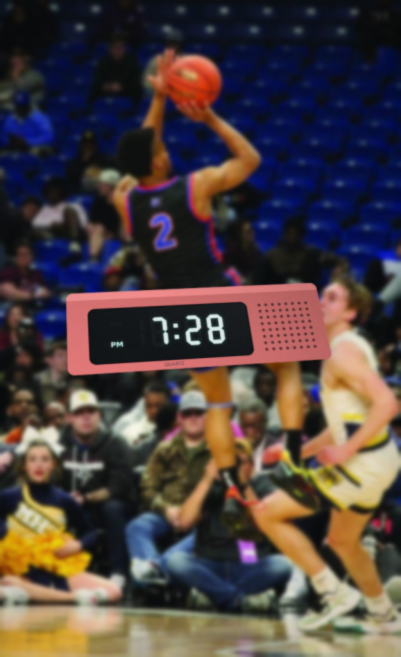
7:28
